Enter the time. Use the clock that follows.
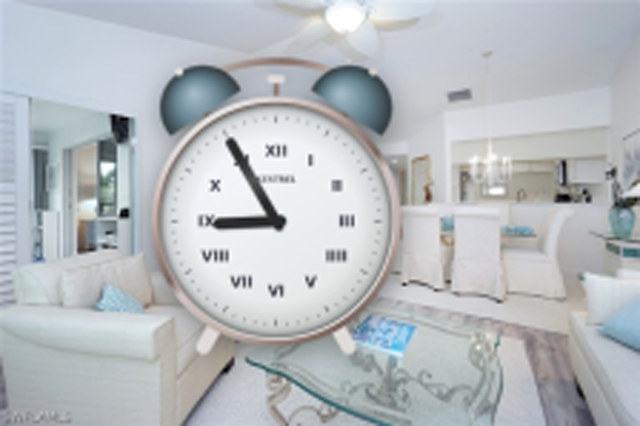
8:55
